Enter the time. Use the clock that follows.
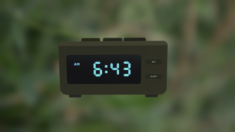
6:43
